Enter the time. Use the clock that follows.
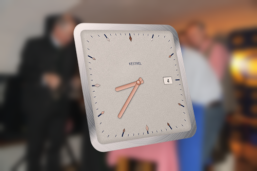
8:37
